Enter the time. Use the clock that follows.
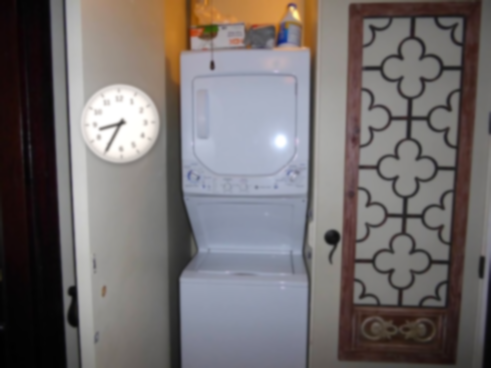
8:35
